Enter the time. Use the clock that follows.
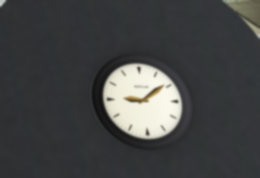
9:09
